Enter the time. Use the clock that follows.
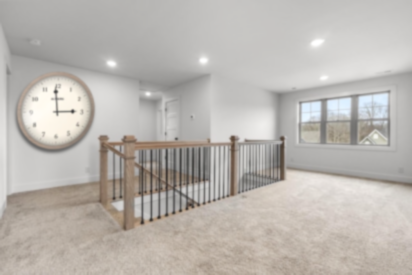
2:59
